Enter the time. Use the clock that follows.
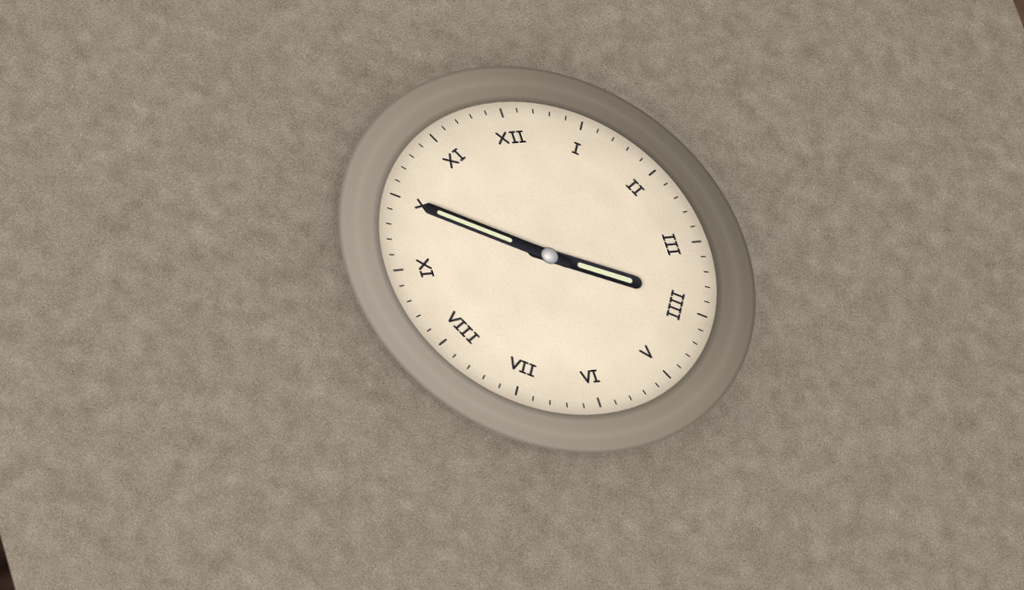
3:50
